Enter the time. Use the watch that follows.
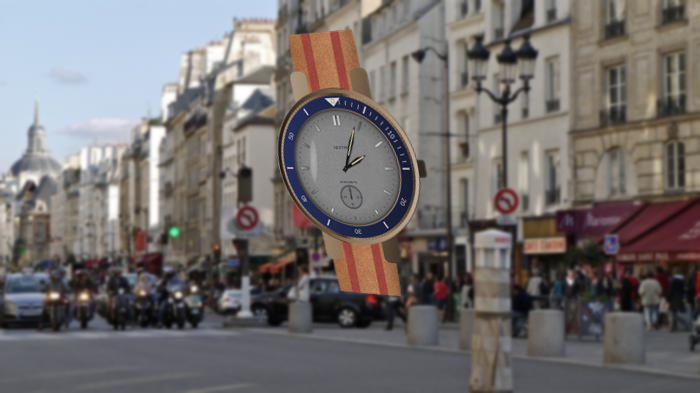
2:04
